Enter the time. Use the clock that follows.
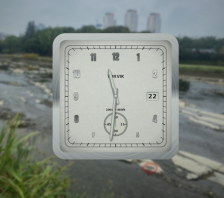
11:31
